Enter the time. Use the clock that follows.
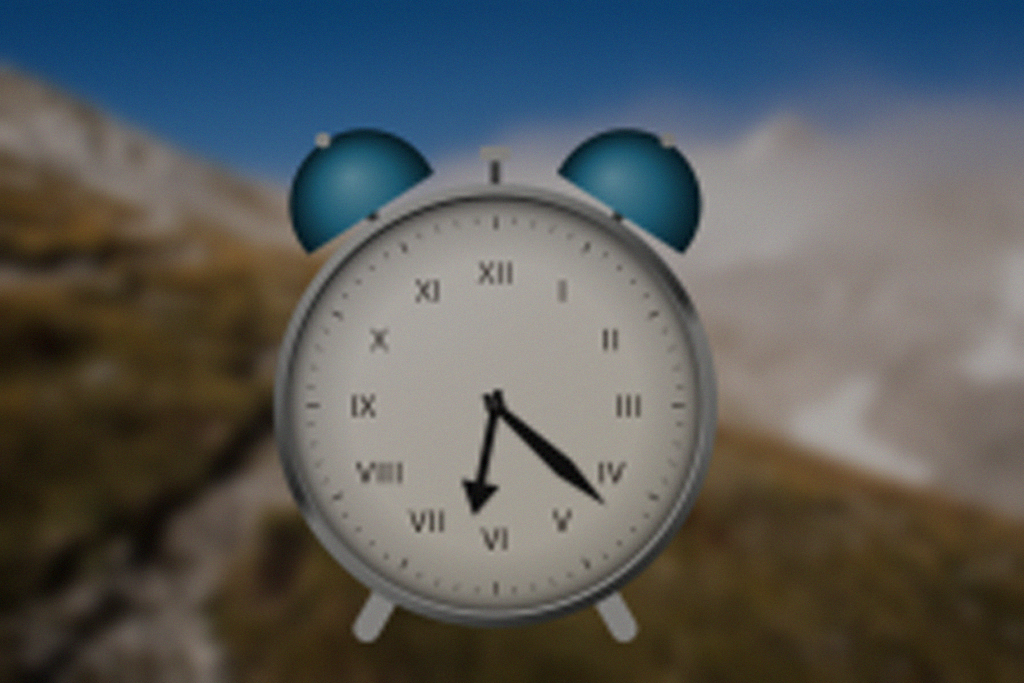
6:22
